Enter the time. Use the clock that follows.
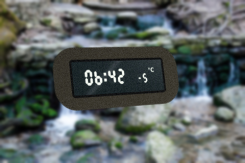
6:42
